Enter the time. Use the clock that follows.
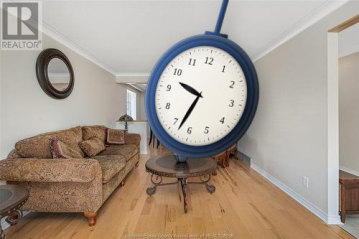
9:33
